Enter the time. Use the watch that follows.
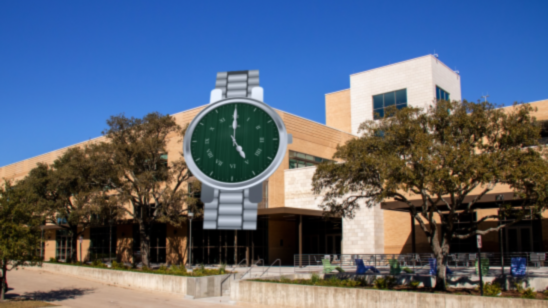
5:00
